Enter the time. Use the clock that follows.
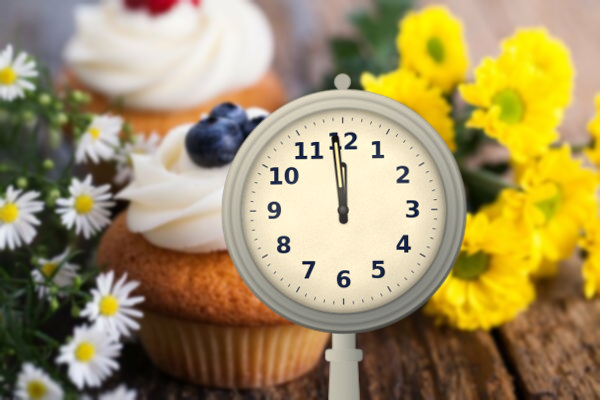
11:59
